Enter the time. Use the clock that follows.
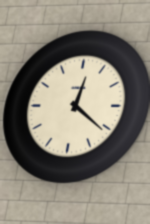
12:21
